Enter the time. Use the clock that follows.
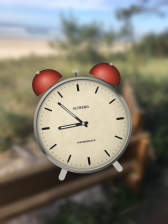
8:53
